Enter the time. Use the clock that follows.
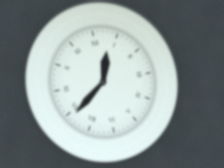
12:39
